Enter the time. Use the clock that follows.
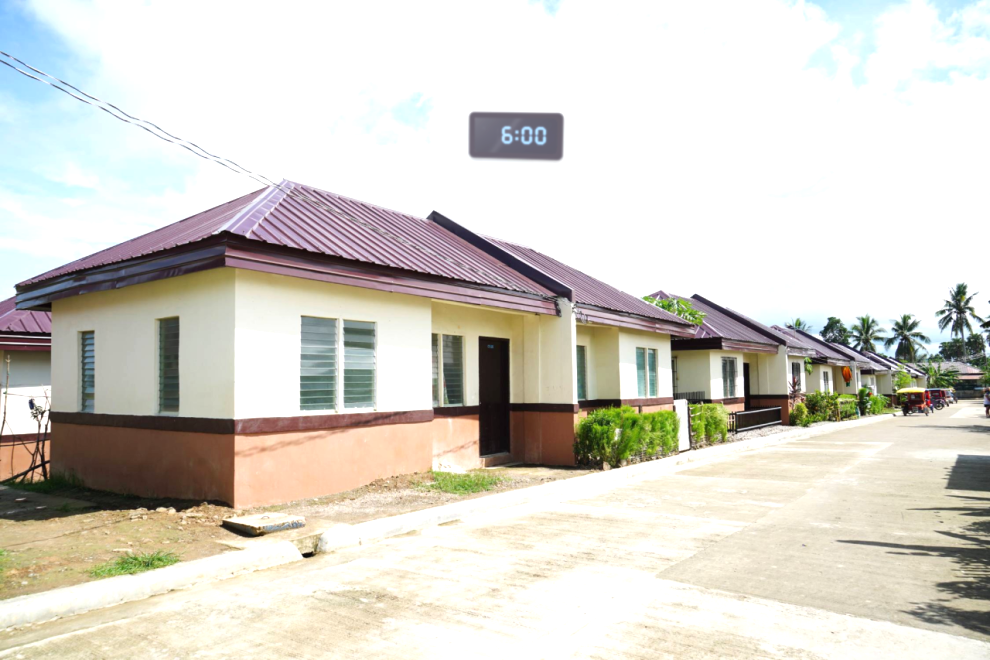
6:00
